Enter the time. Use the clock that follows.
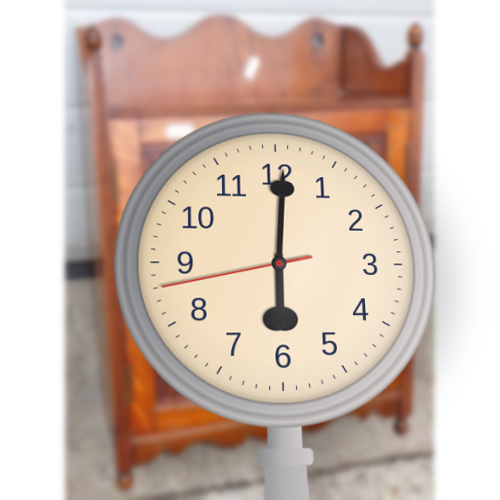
6:00:43
